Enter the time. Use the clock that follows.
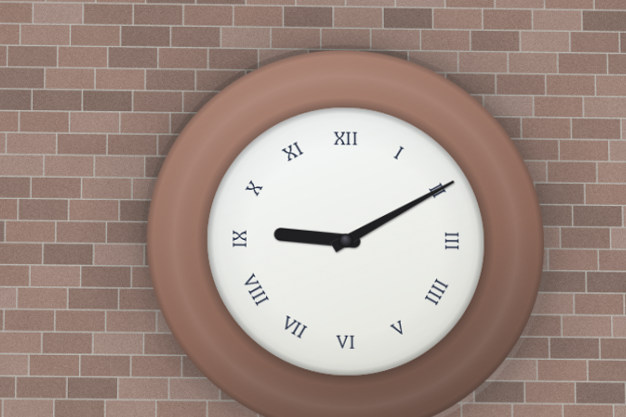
9:10
